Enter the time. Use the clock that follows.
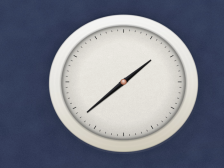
1:38
